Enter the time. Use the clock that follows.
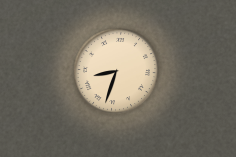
8:32
